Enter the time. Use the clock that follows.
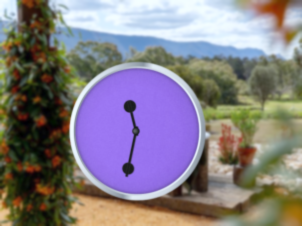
11:32
